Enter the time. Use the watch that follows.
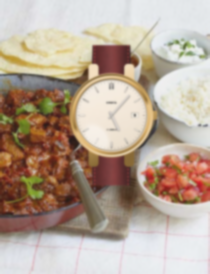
5:07
